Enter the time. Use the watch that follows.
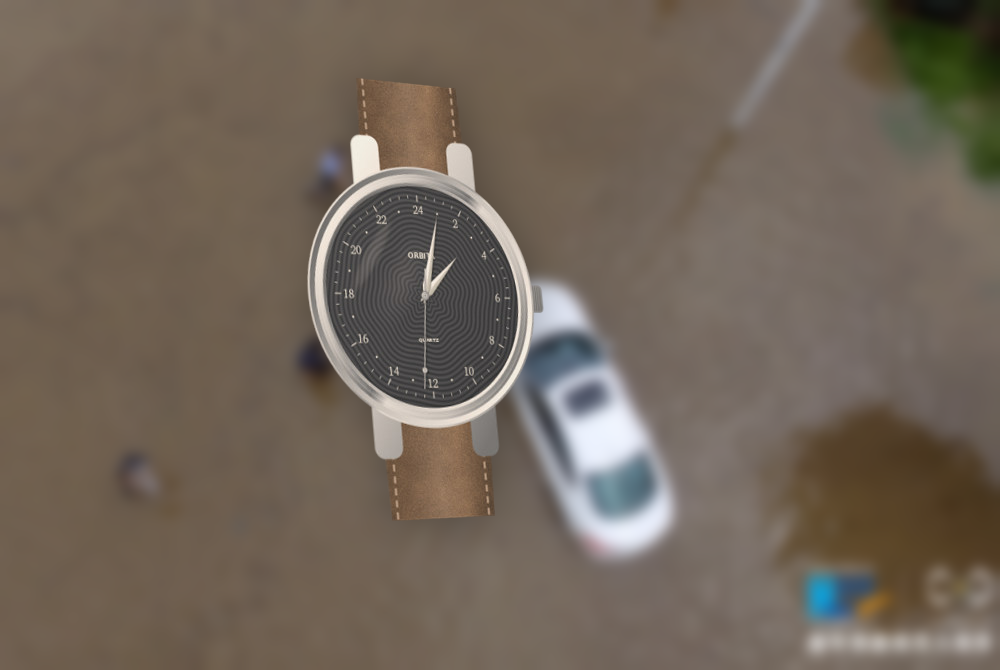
3:02:31
